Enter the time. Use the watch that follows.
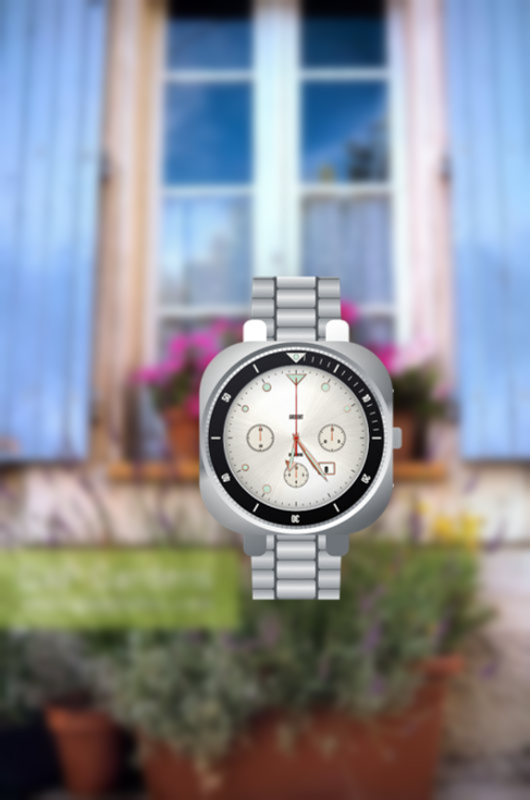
6:24
